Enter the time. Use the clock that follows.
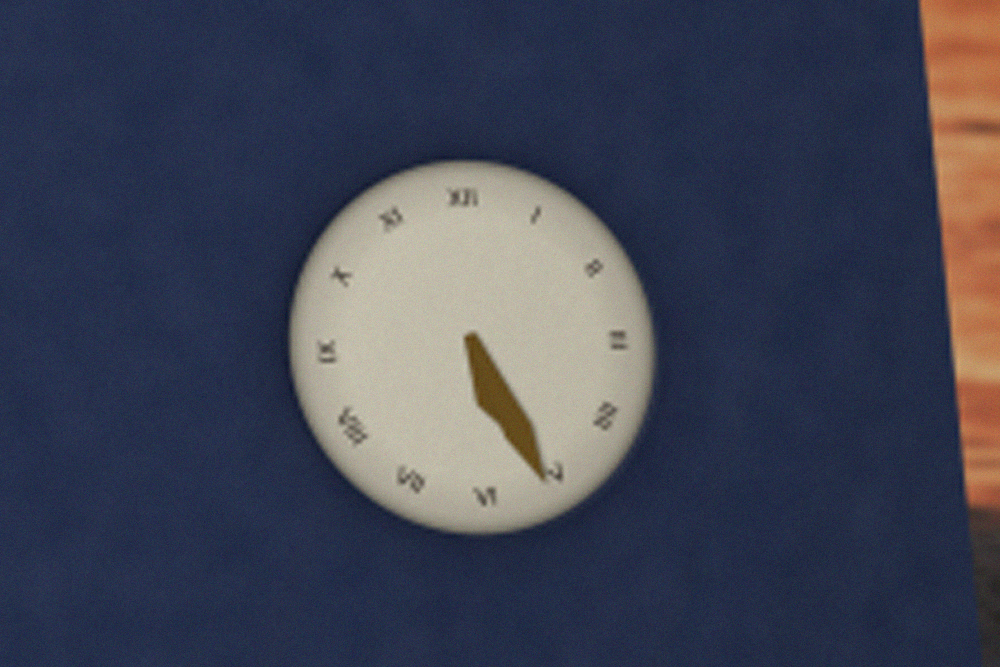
5:26
